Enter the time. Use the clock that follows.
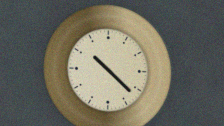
10:22
